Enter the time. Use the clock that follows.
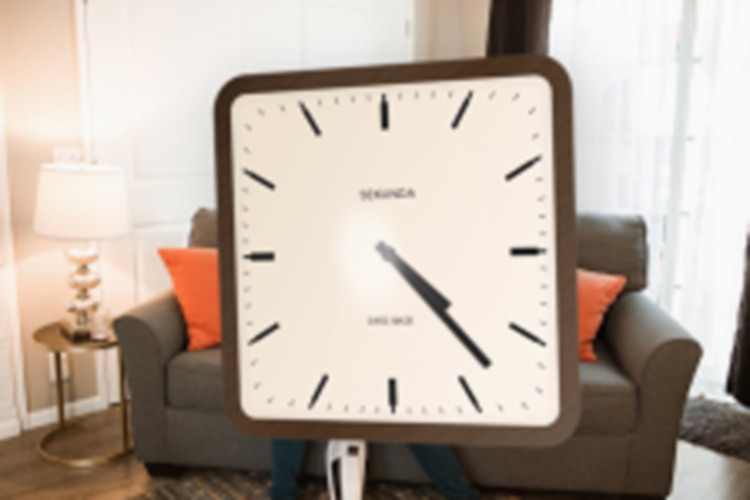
4:23
